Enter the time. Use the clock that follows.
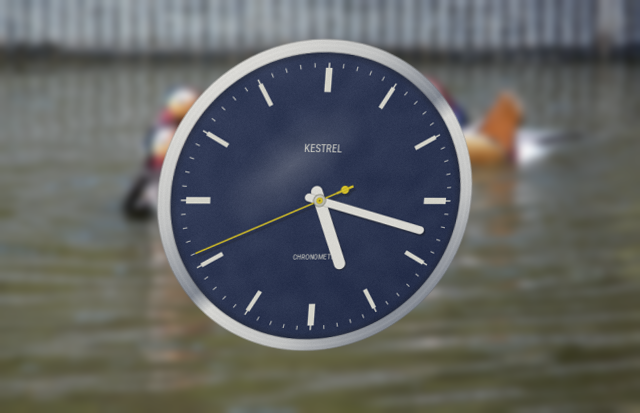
5:17:41
